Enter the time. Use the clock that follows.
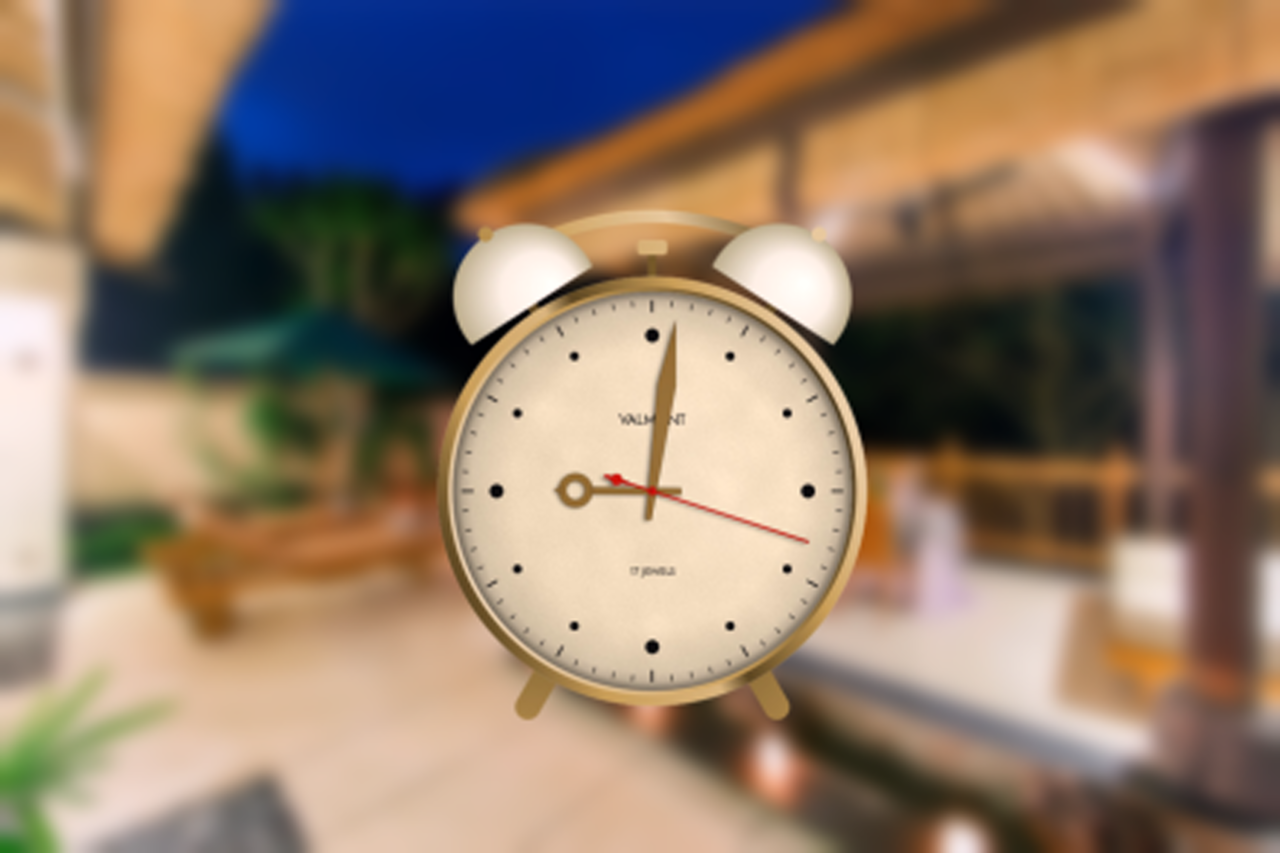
9:01:18
